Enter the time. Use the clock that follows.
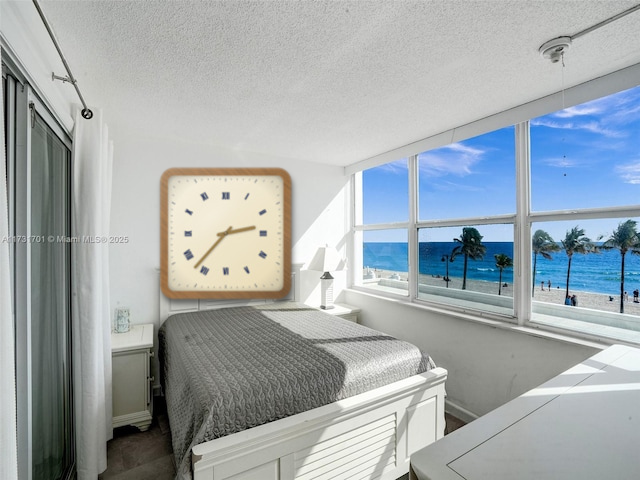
2:37
